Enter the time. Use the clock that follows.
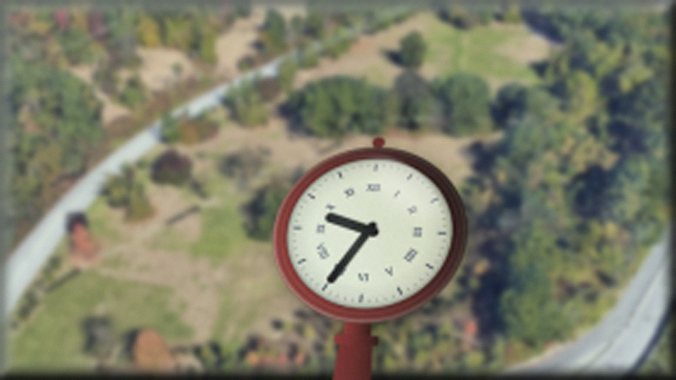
9:35
